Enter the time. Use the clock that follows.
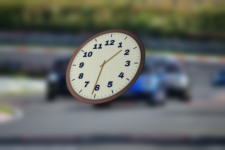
1:31
